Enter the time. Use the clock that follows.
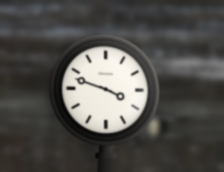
3:48
